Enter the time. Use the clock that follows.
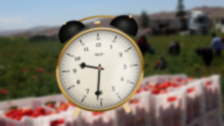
9:31
